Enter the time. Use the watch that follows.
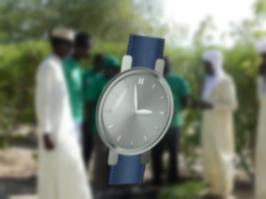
2:58
